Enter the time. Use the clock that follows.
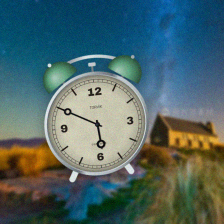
5:50
